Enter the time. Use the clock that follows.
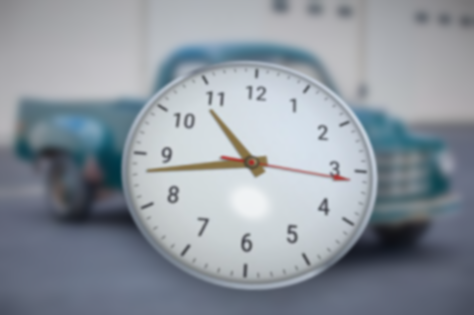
10:43:16
